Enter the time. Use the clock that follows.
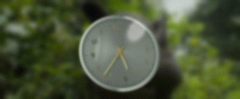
5:37
